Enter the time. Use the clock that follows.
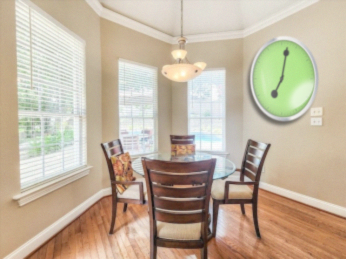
7:02
